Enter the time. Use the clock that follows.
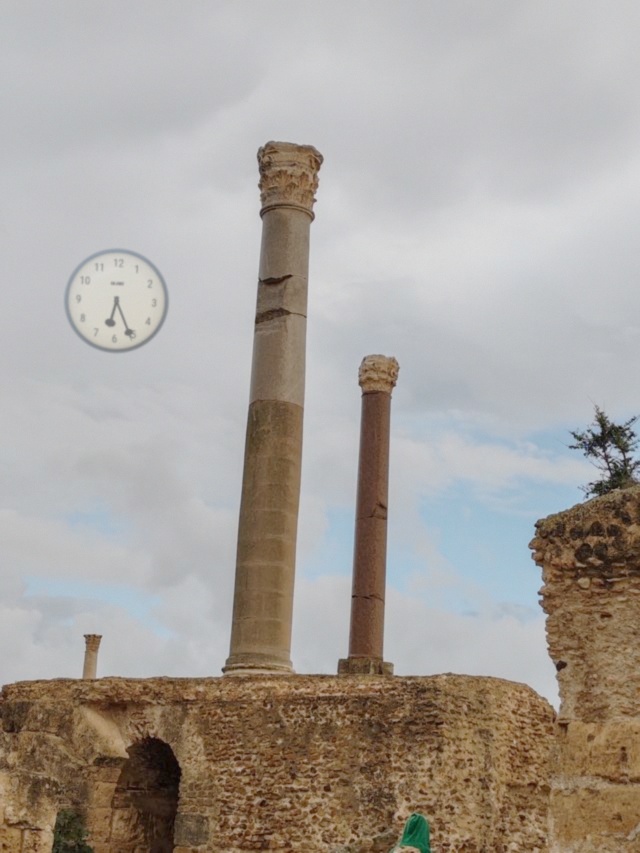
6:26
